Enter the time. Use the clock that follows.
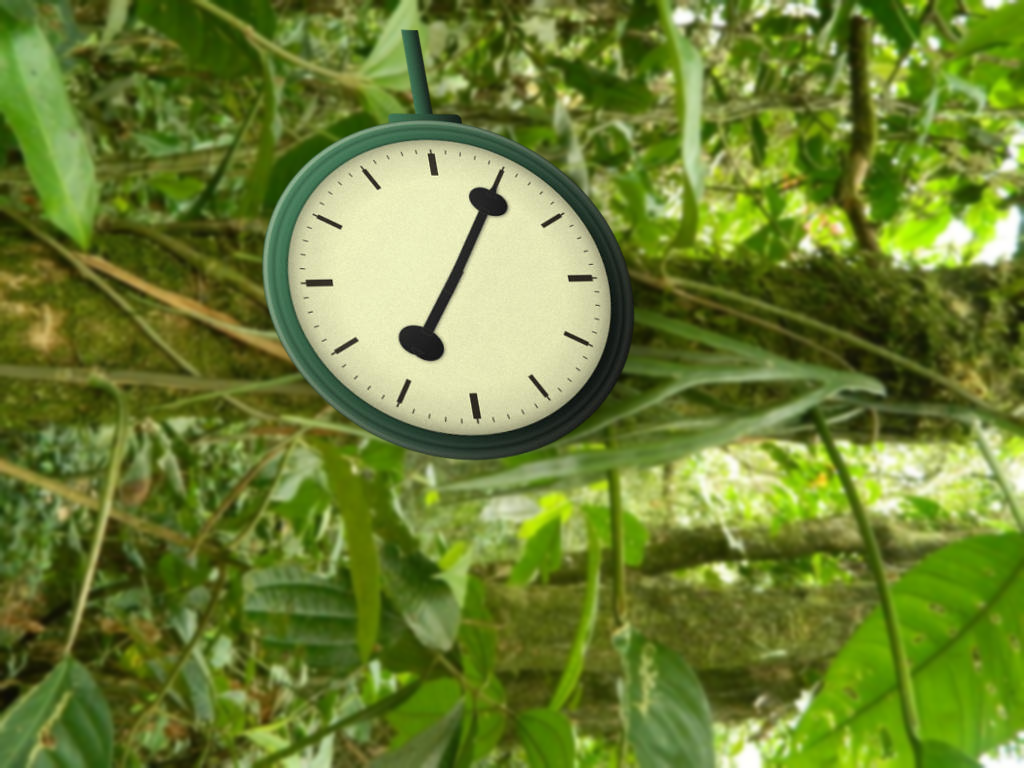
7:05
